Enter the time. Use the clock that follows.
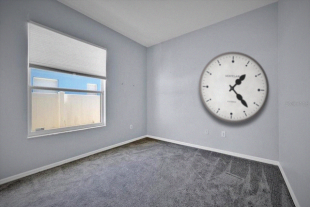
1:23
